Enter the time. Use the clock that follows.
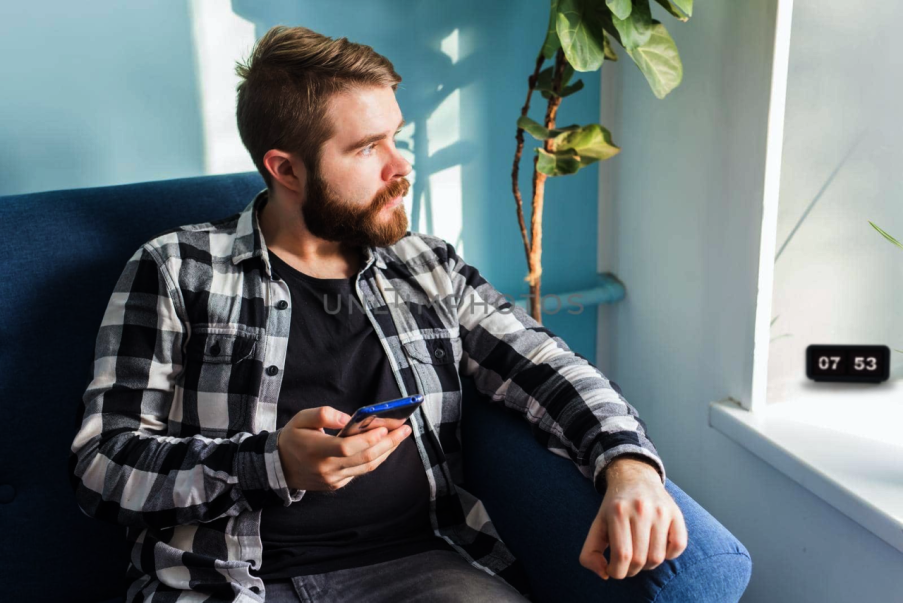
7:53
